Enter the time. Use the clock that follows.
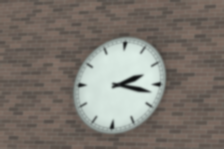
2:17
